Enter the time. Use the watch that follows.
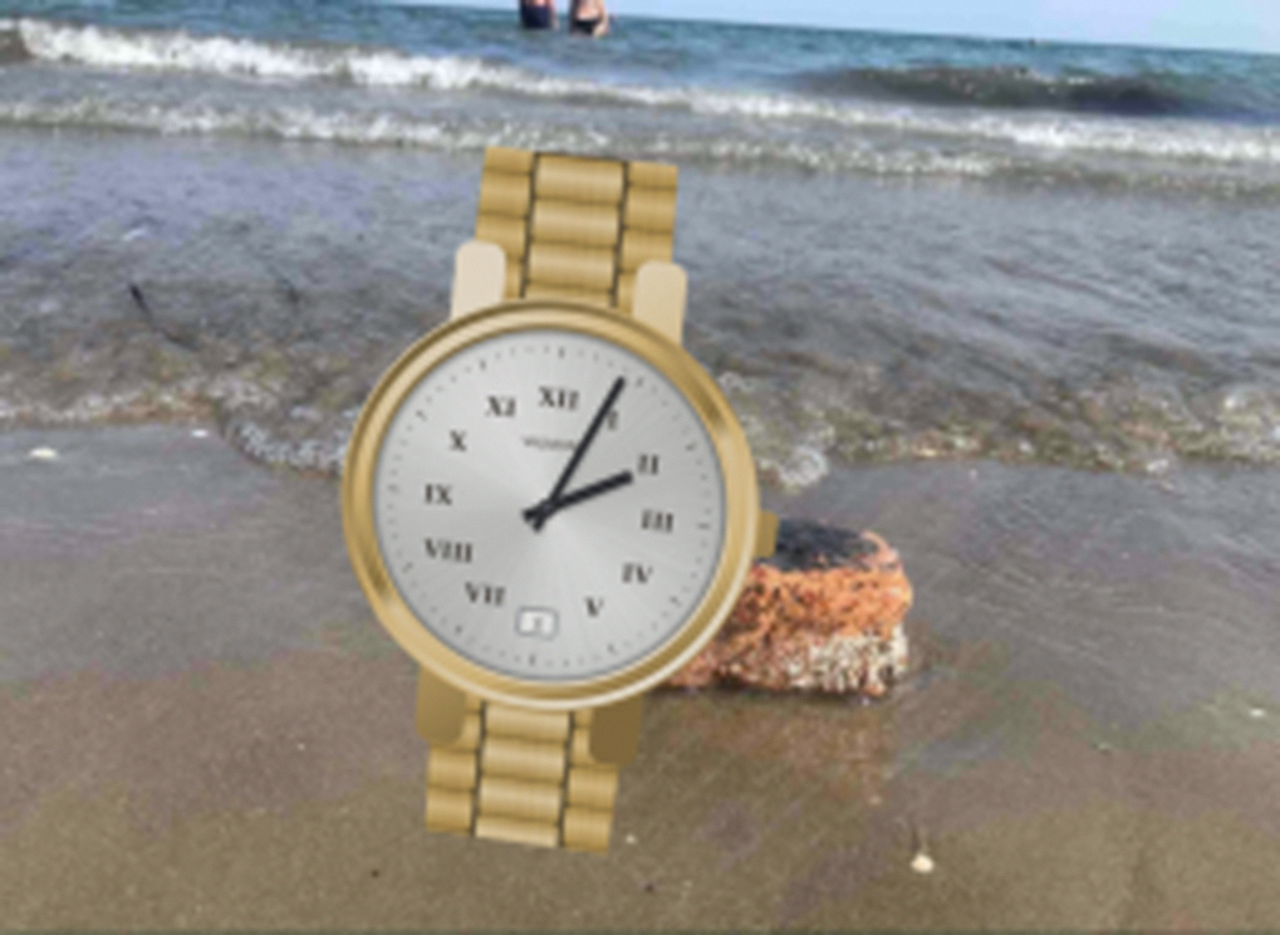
2:04
